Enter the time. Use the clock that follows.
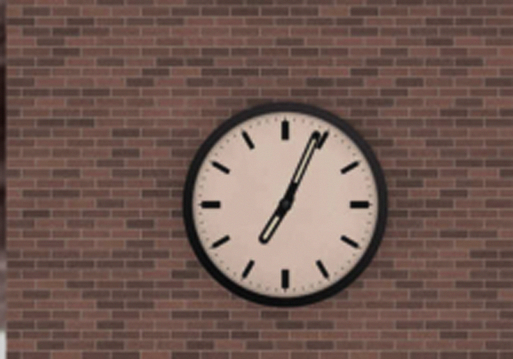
7:04
